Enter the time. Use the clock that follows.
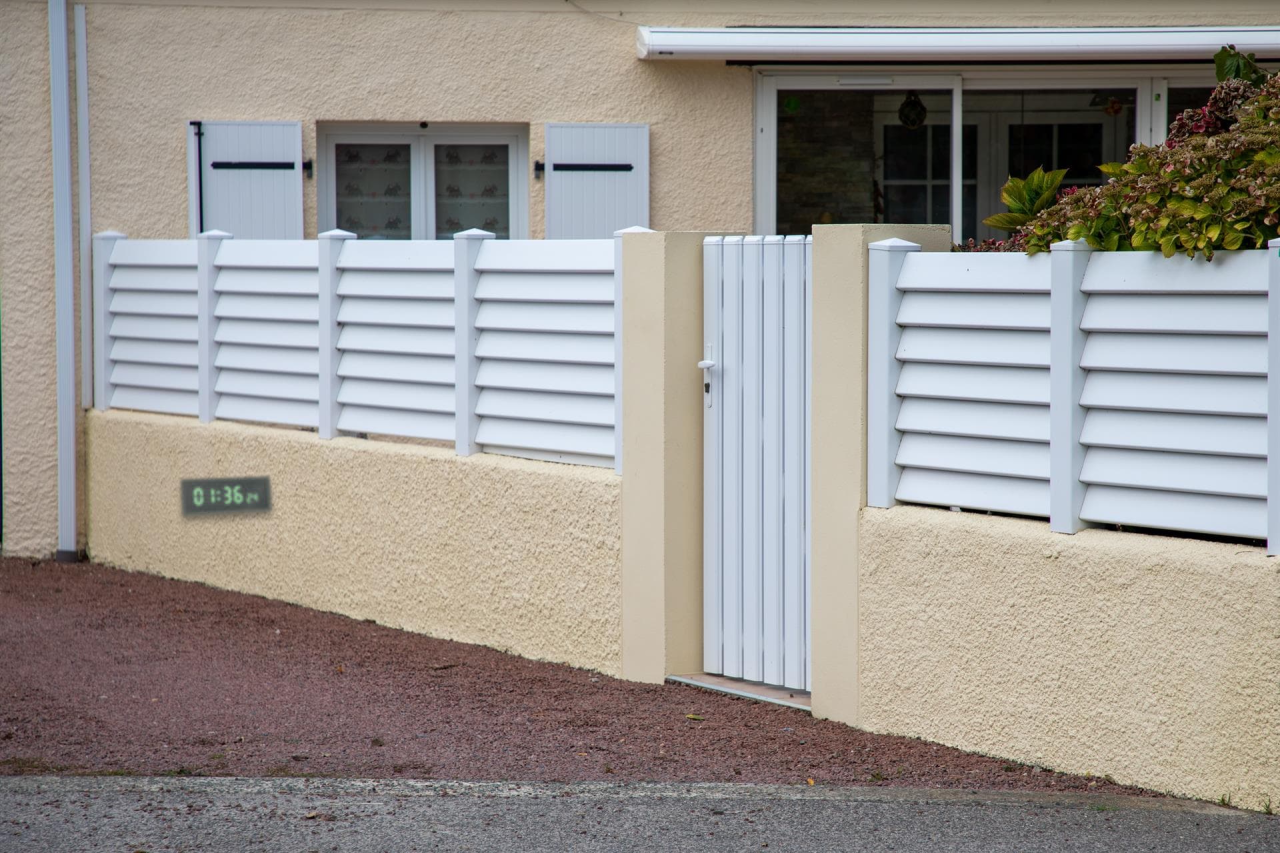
1:36
